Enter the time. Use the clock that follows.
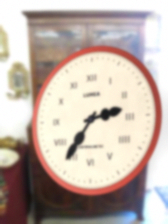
2:36
